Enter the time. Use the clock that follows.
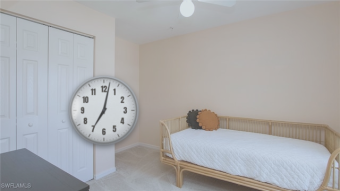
7:02
